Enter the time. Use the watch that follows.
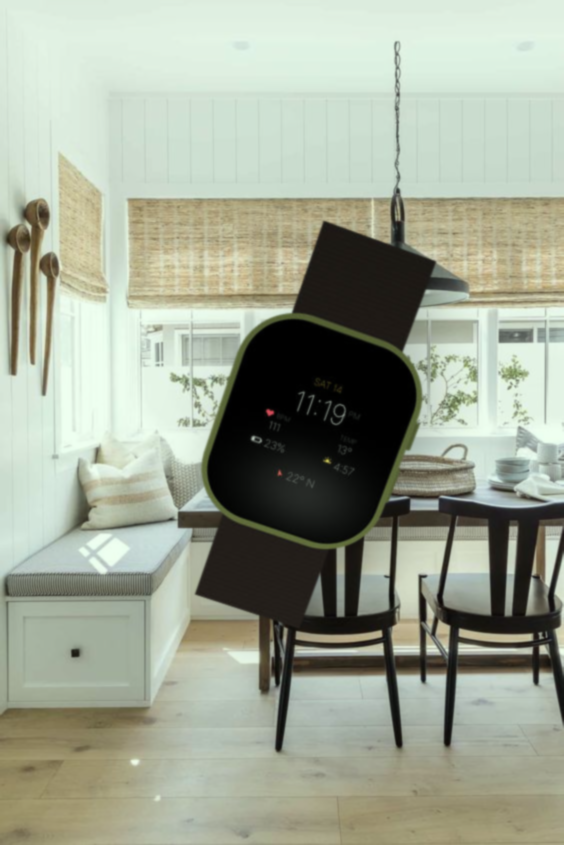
11:19
